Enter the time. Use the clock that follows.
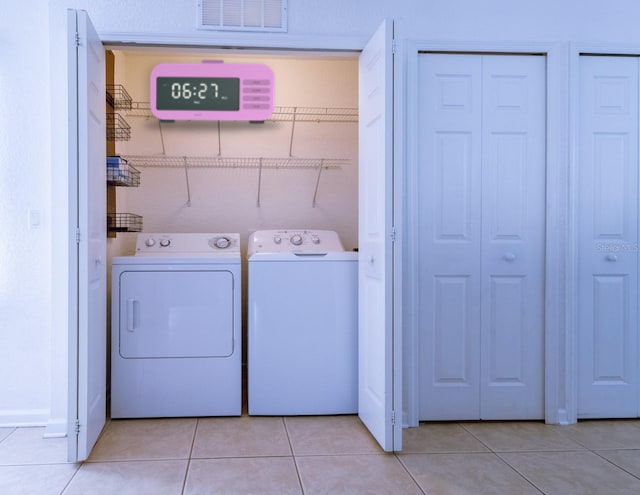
6:27
